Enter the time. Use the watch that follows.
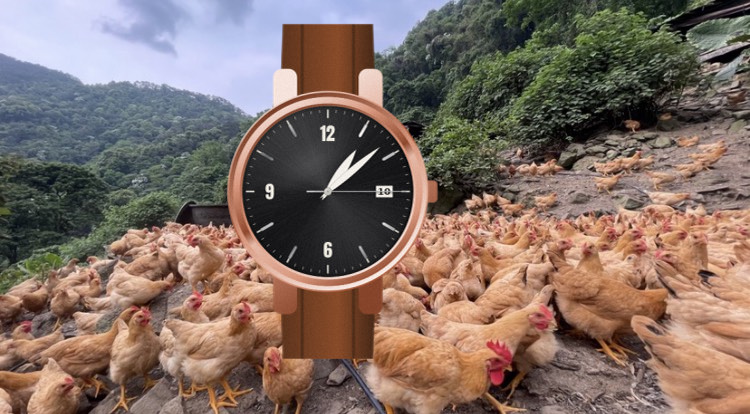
1:08:15
